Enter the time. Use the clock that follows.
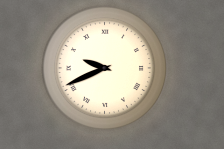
9:41
